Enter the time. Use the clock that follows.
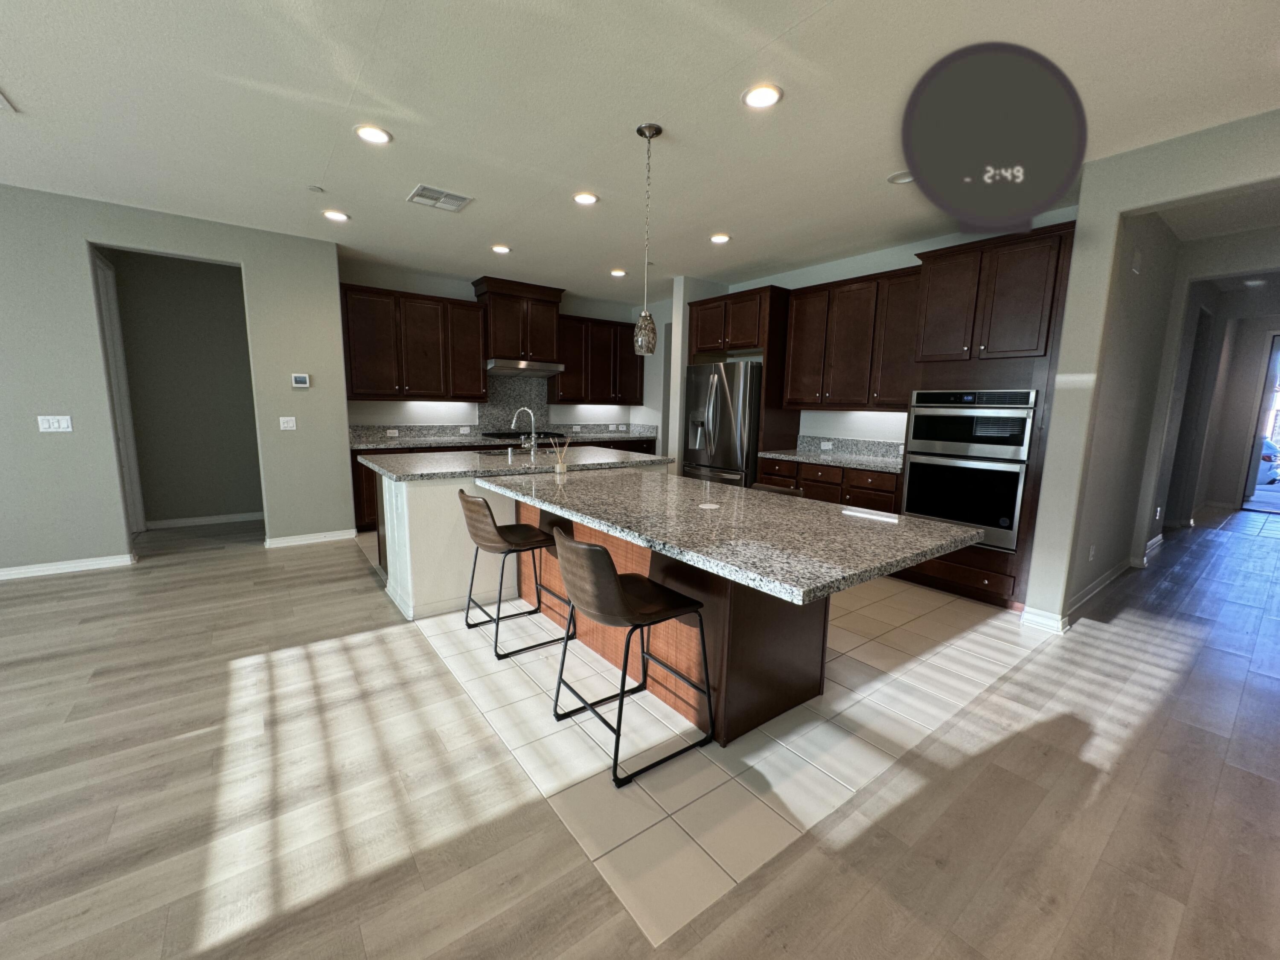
2:49
